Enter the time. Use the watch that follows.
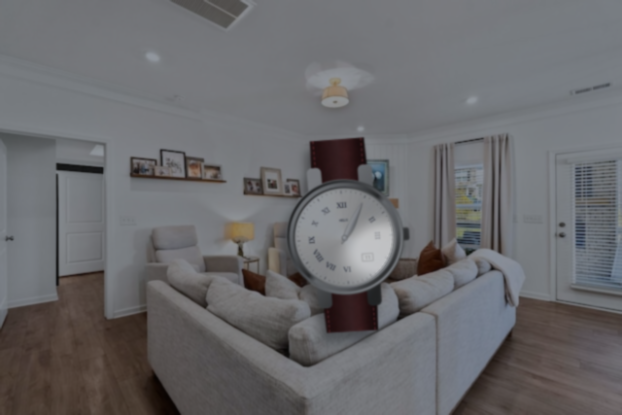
1:05
